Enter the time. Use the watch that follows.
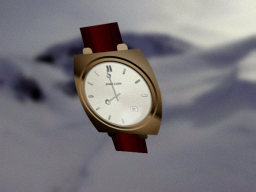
7:59
